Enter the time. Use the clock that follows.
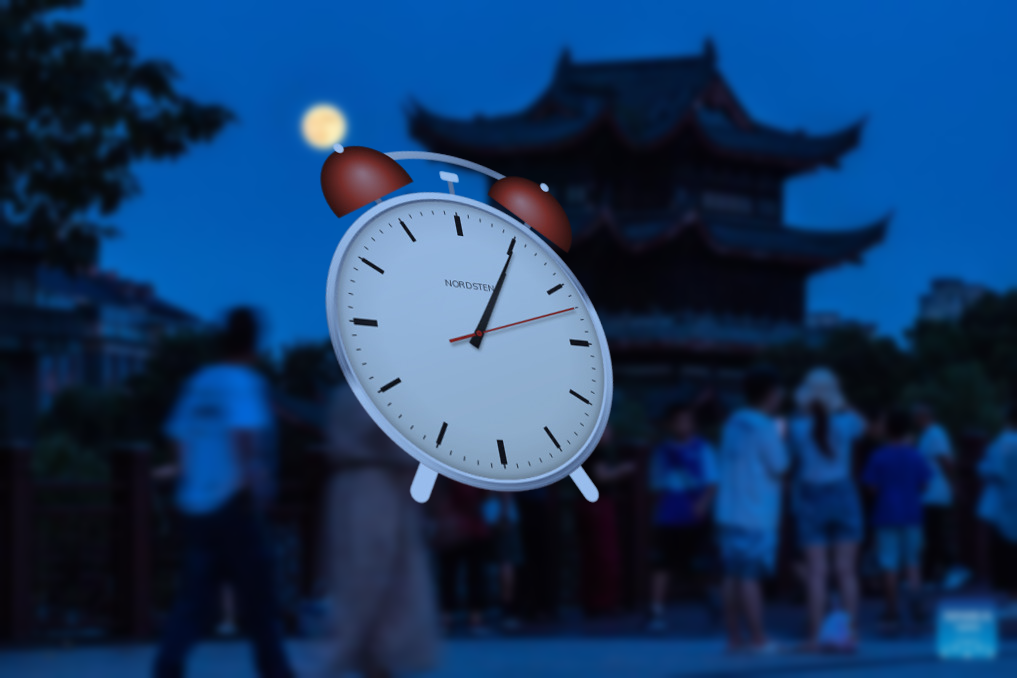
1:05:12
